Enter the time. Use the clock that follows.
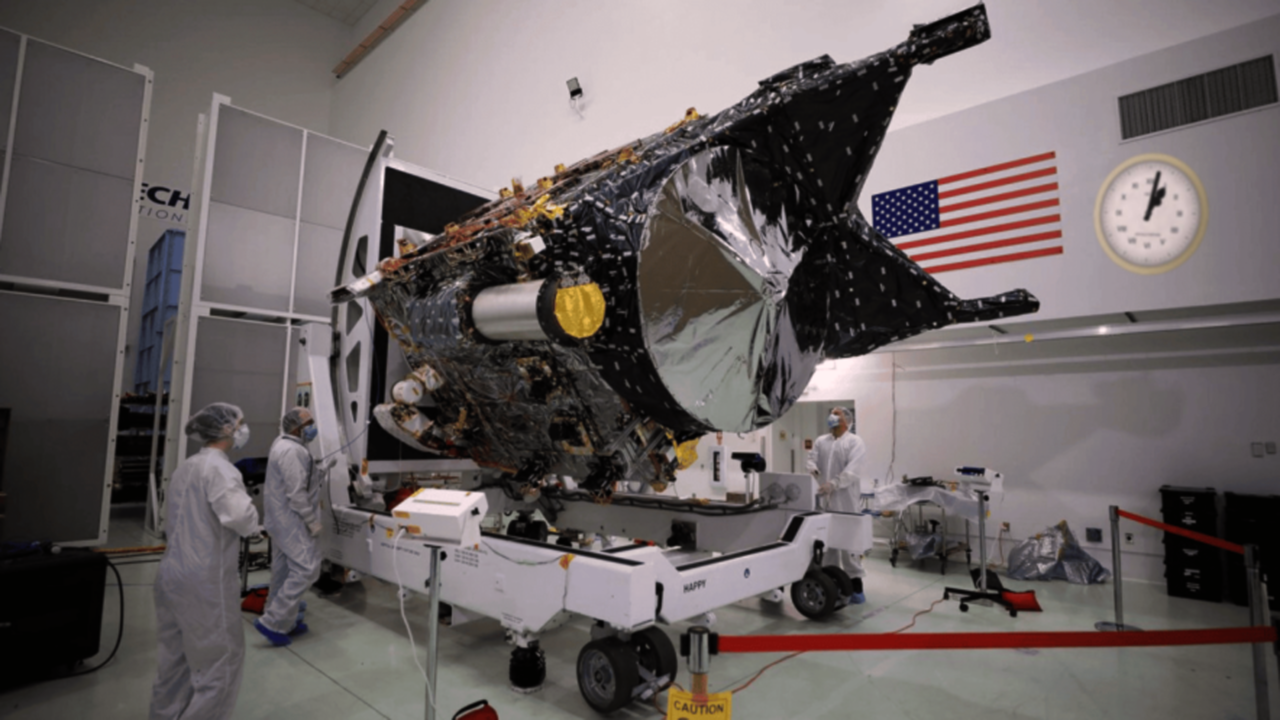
1:02
